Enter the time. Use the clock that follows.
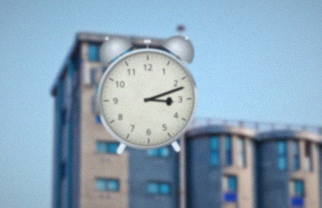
3:12
